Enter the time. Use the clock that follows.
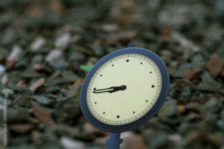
8:44
